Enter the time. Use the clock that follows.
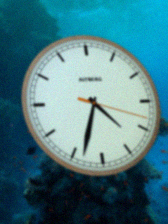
4:33:18
